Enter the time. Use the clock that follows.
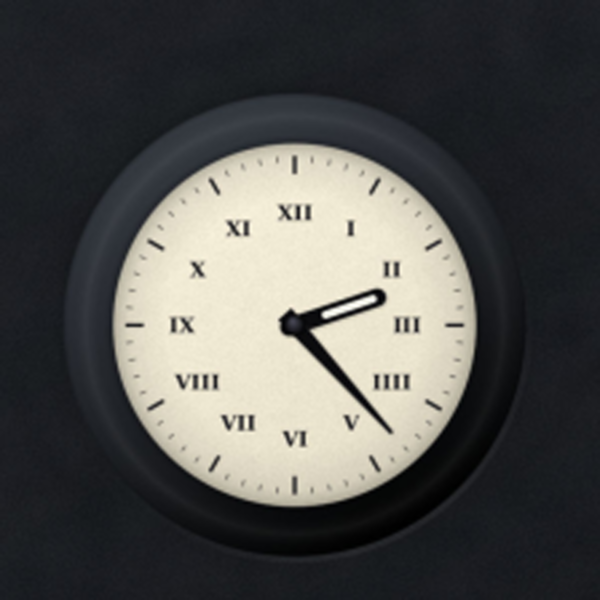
2:23
